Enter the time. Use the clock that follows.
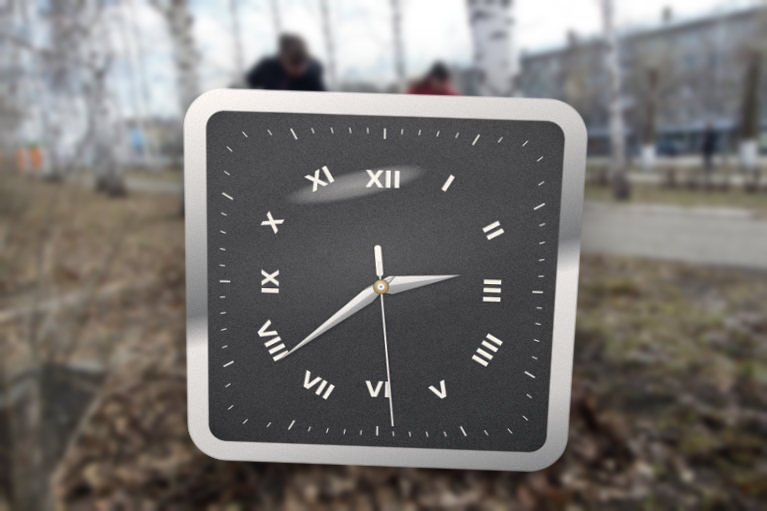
2:38:29
